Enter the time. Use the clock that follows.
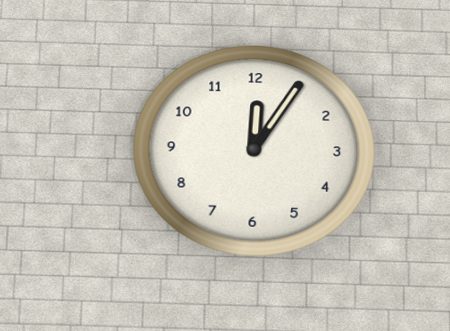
12:05
